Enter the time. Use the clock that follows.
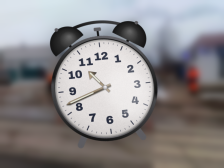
10:42
